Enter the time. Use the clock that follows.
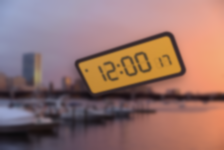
12:00:17
